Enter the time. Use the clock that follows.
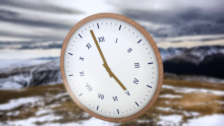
4:58
